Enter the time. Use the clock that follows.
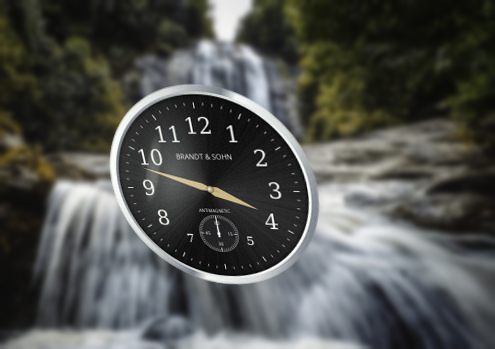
3:48
